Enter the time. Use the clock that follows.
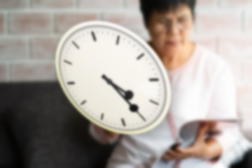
4:25
